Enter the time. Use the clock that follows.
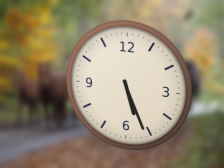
5:26
